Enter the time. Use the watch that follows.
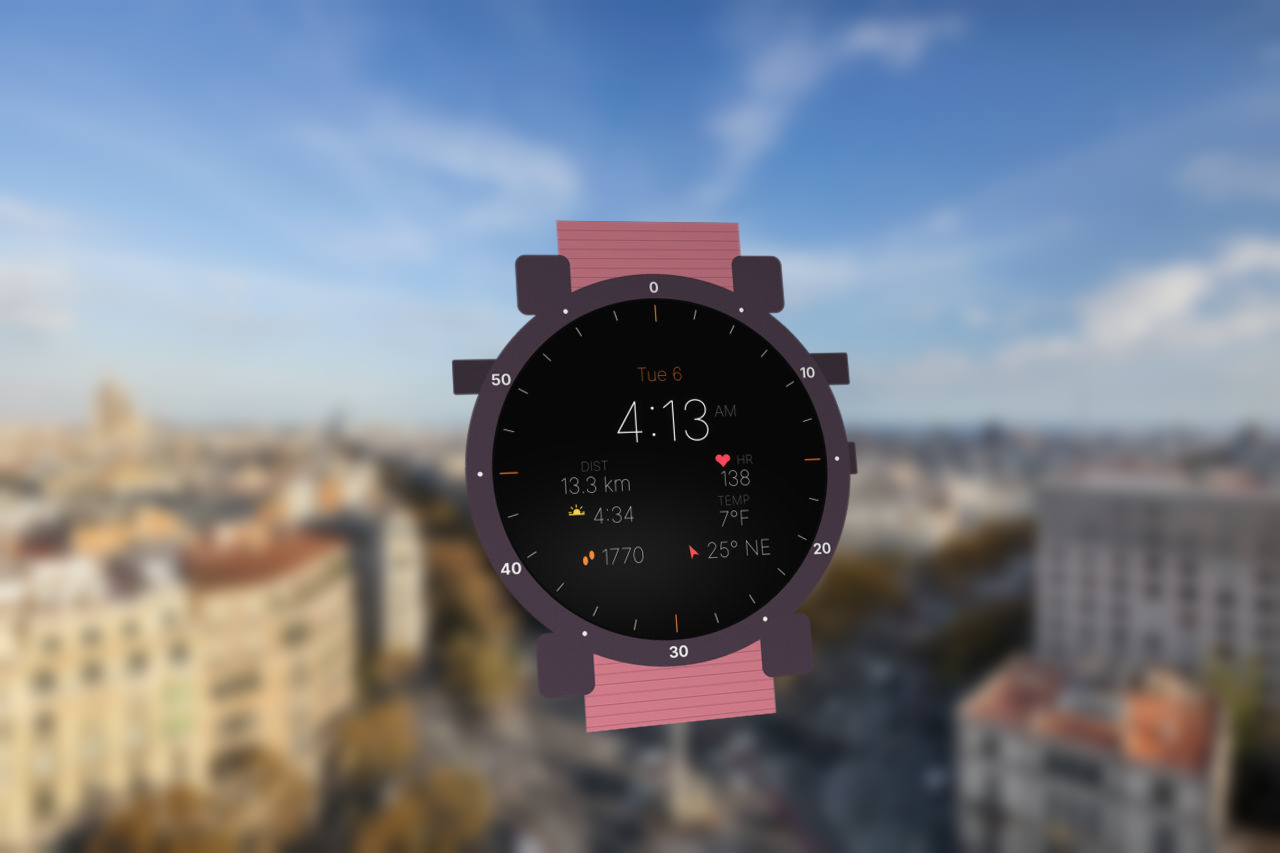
4:13
